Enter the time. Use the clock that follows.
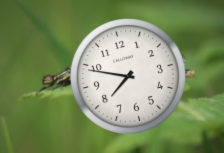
7:49
